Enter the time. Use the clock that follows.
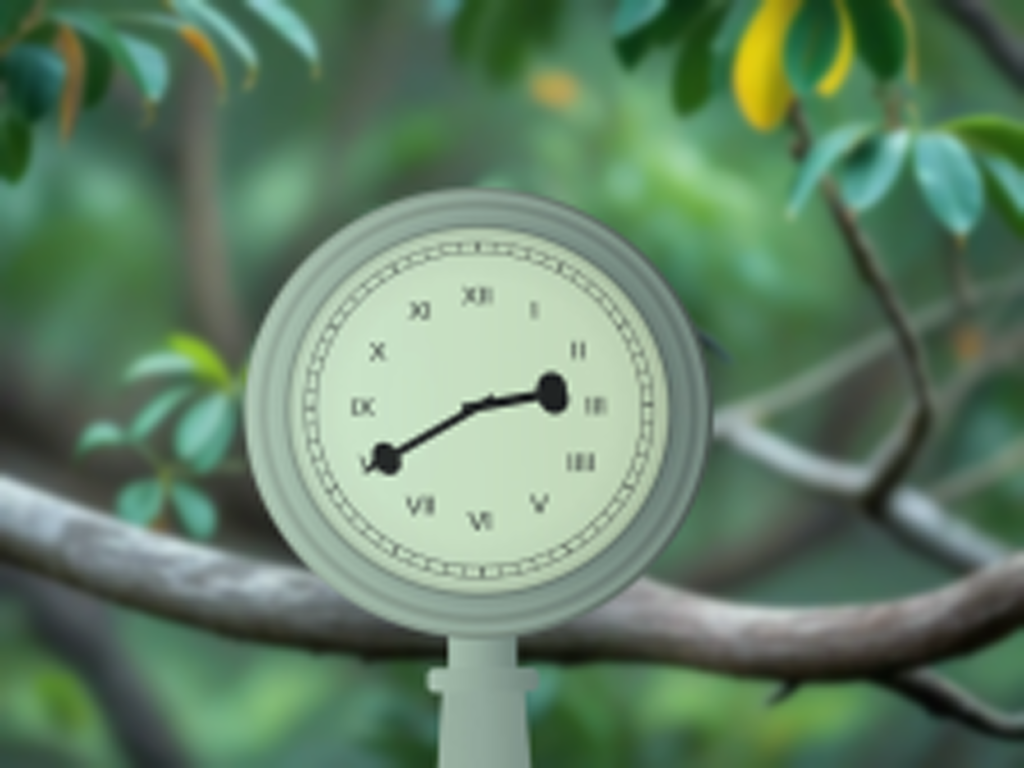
2:40
